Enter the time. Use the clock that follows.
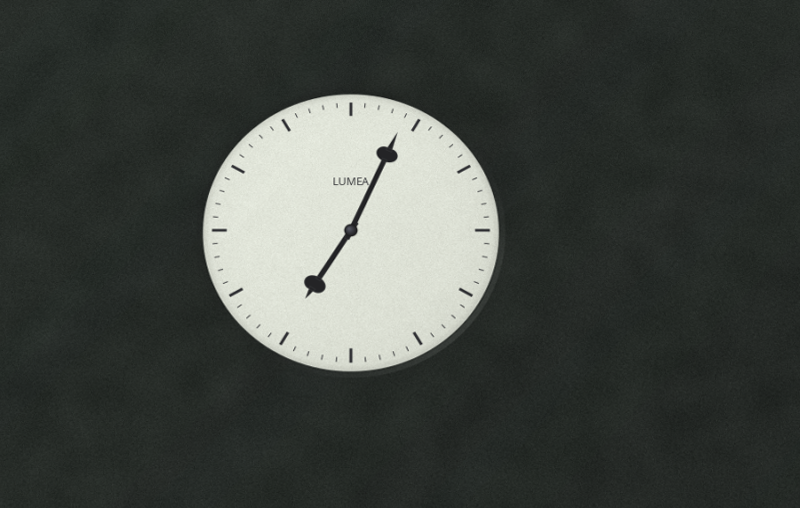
7:04
